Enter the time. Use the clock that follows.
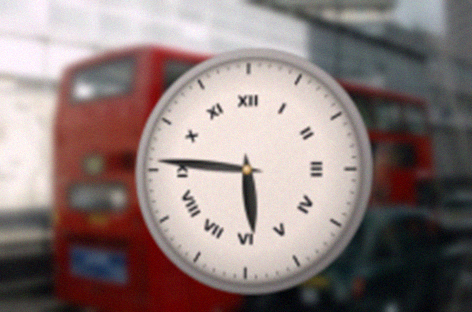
5:46
